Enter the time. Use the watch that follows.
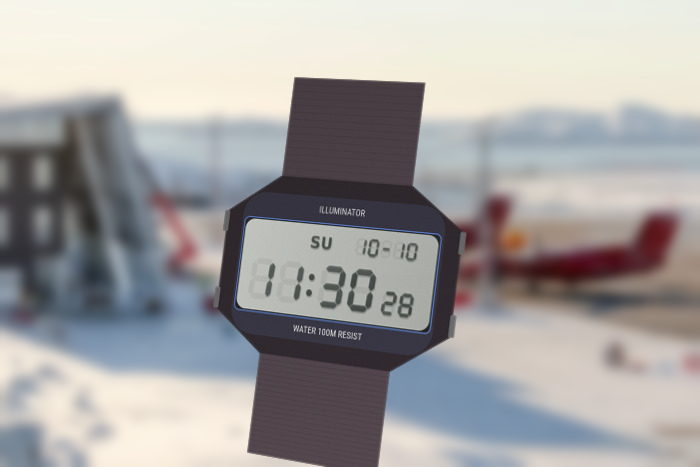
11:30:28
